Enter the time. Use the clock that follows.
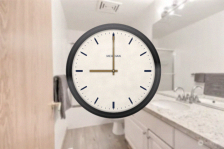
9:00
